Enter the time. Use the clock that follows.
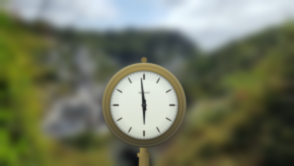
5:59
